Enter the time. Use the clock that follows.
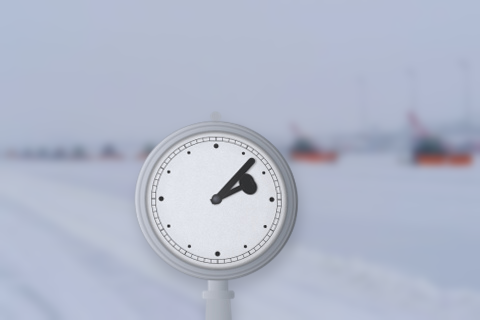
2:07
